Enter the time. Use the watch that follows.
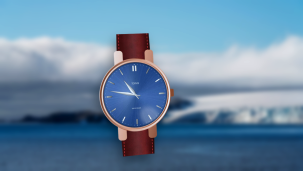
10:47
